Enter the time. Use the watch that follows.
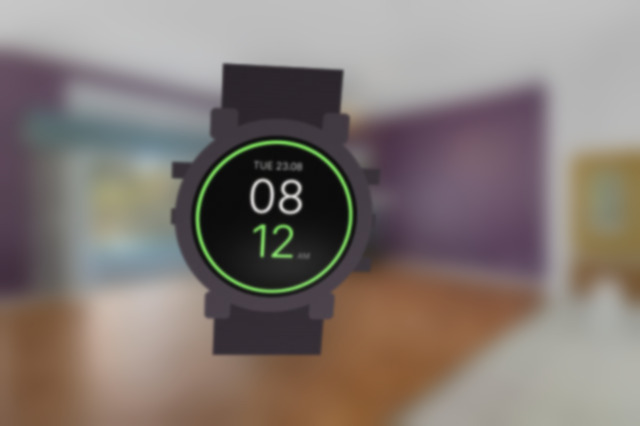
8:12
